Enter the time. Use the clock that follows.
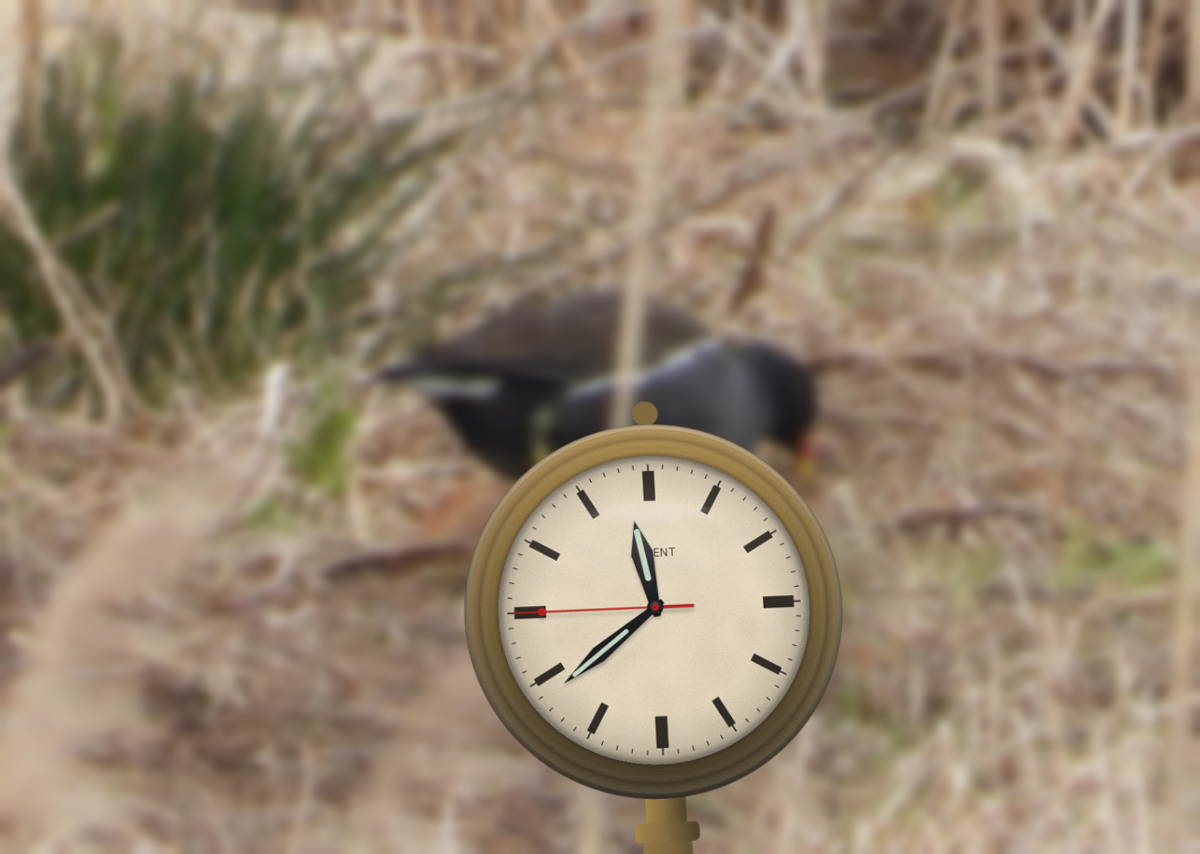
11:38:45
